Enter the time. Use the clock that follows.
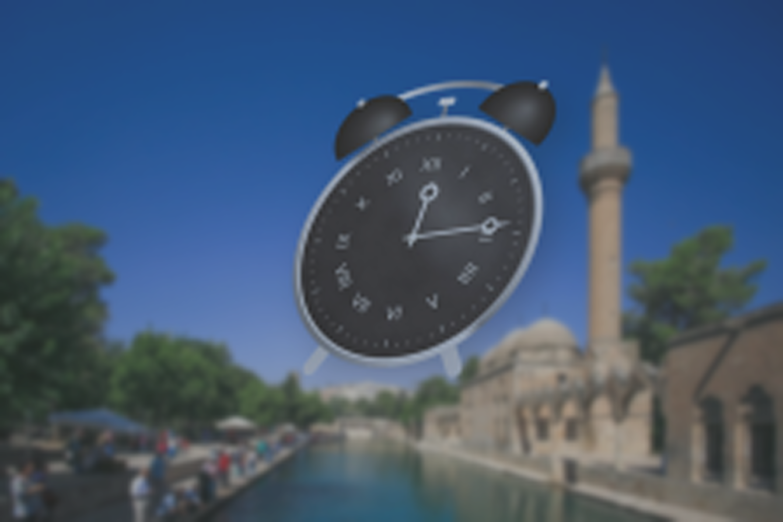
12:14
